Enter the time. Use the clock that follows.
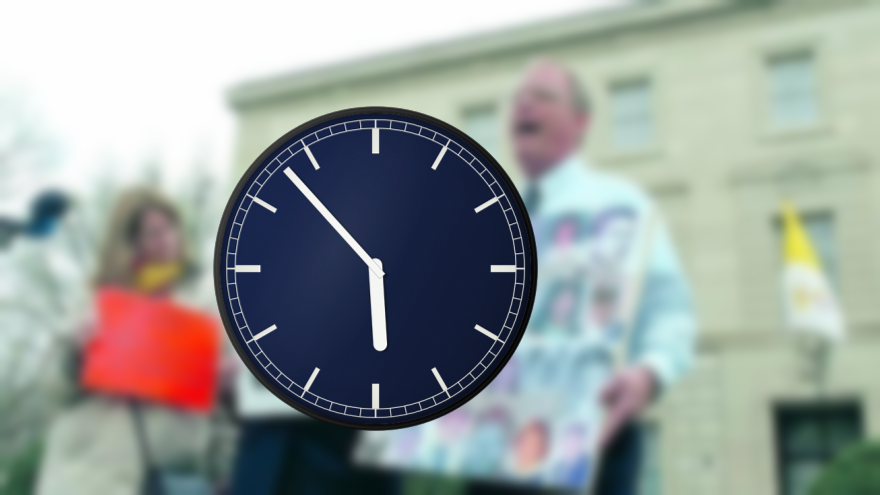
5:53
